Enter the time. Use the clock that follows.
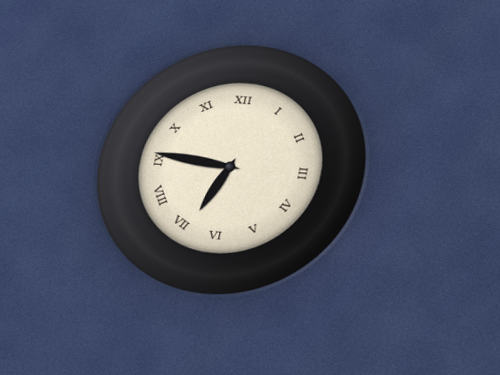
6:46
